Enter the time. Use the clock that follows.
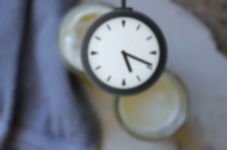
5:19
